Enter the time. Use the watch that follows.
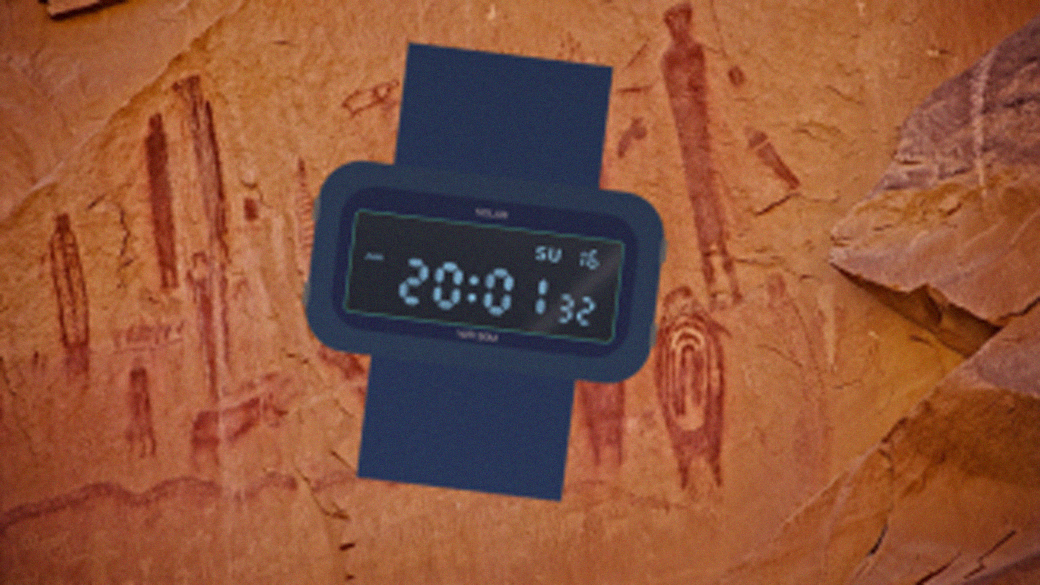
20:01:32
